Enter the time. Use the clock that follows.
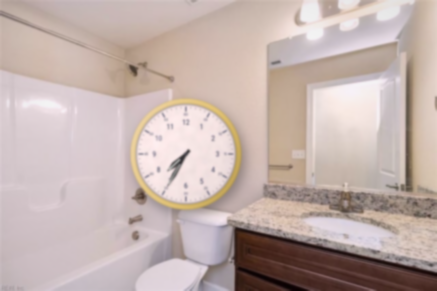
7:35
